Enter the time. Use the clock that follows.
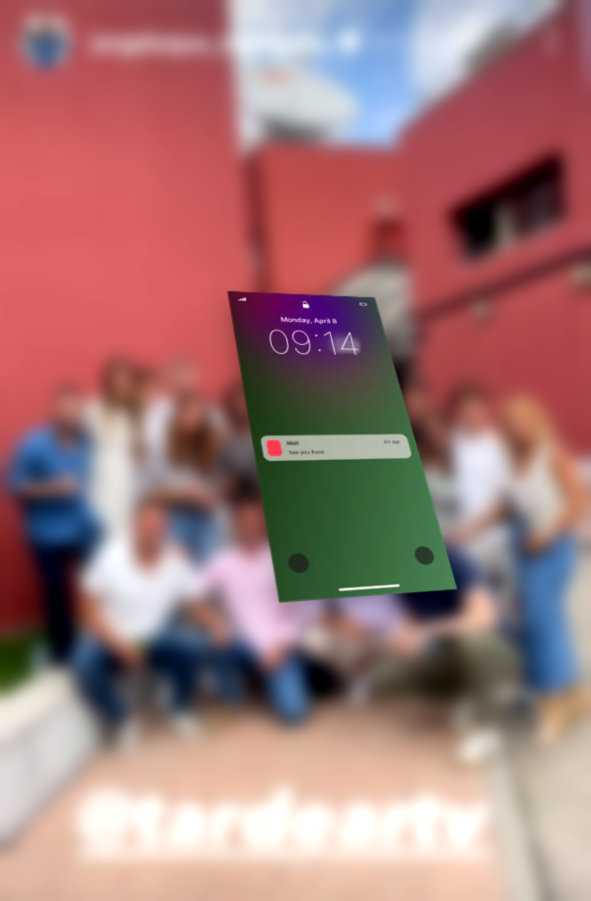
9:14
